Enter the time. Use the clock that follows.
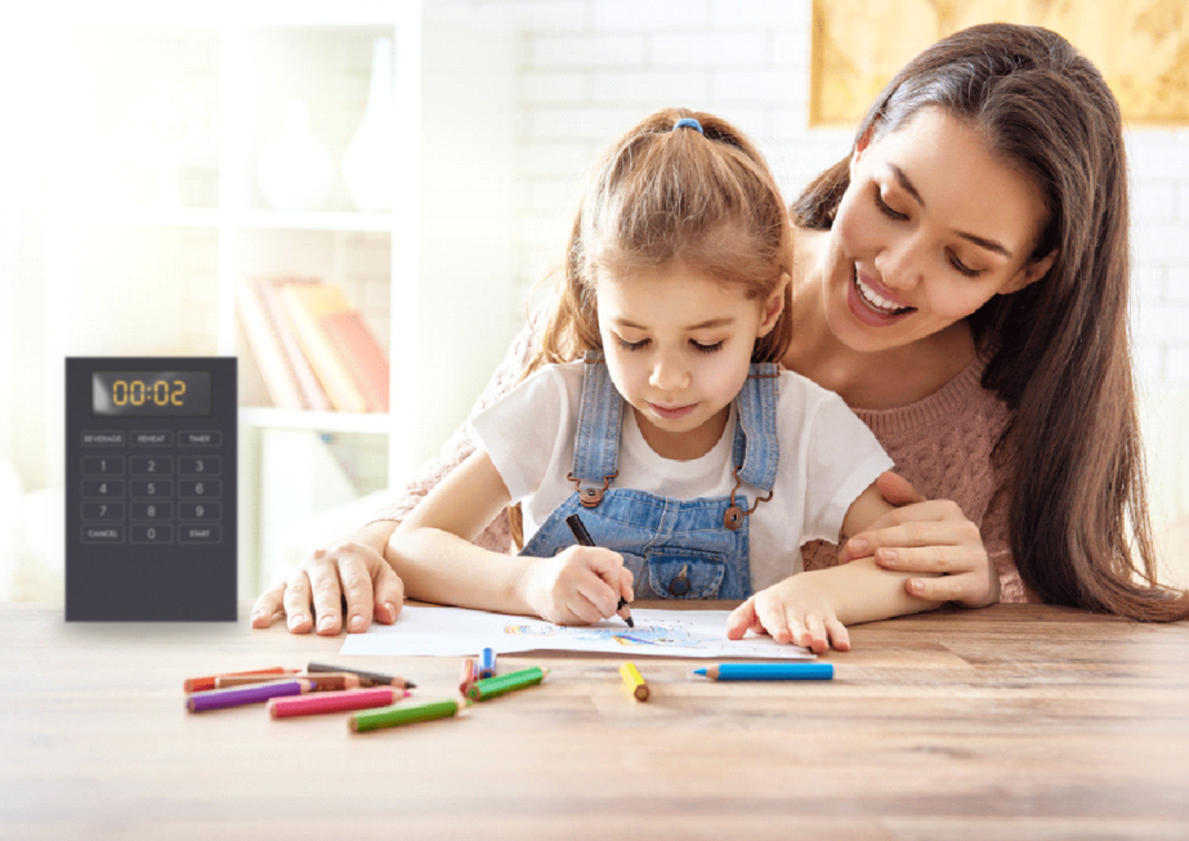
0:02
